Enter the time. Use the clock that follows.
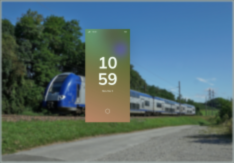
10:59
